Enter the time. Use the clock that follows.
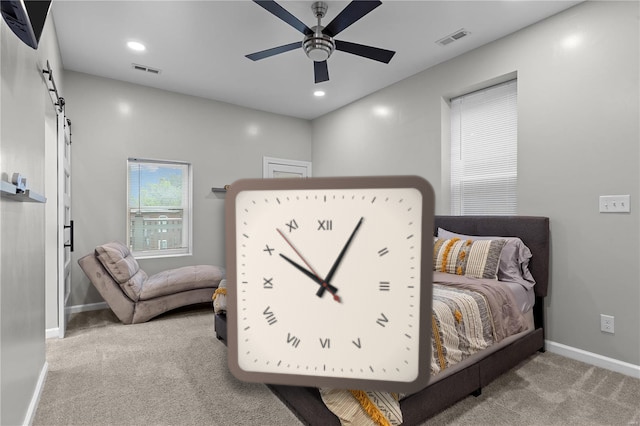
10:04:53
